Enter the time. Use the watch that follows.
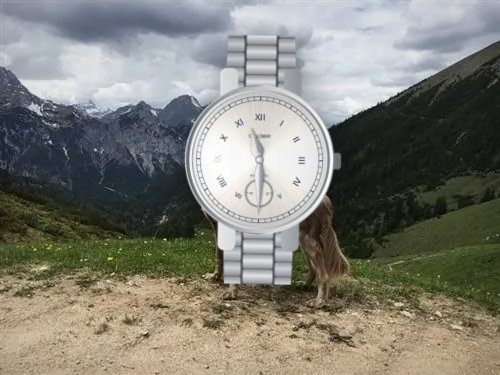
11:30
